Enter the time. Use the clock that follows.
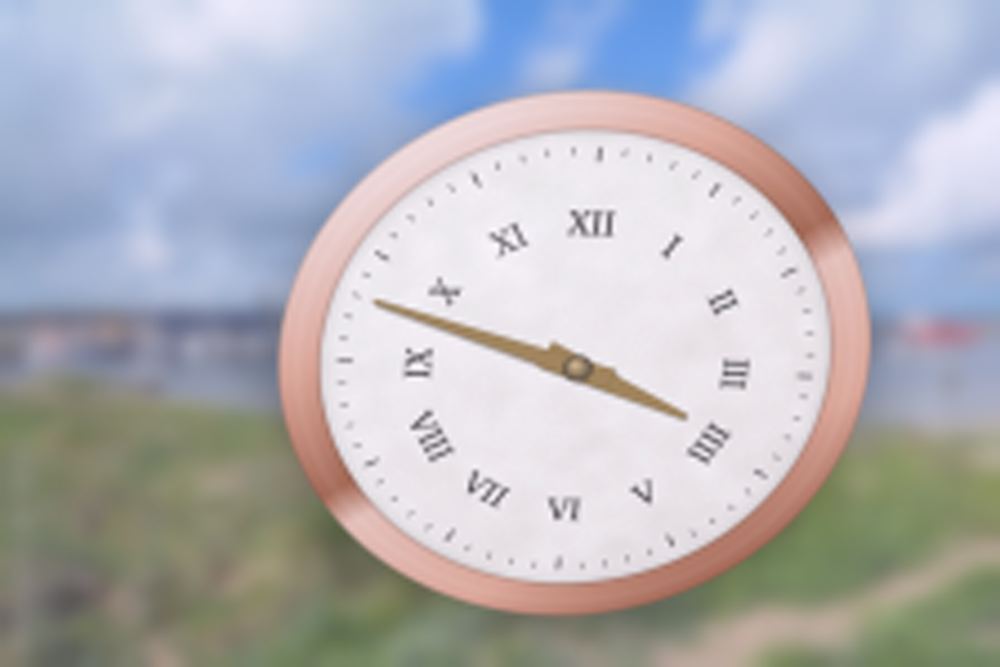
3:48
